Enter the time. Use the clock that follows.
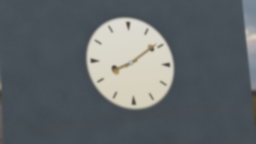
8:09
